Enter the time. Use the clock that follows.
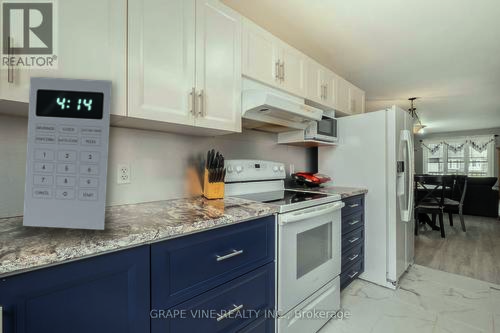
4:14
